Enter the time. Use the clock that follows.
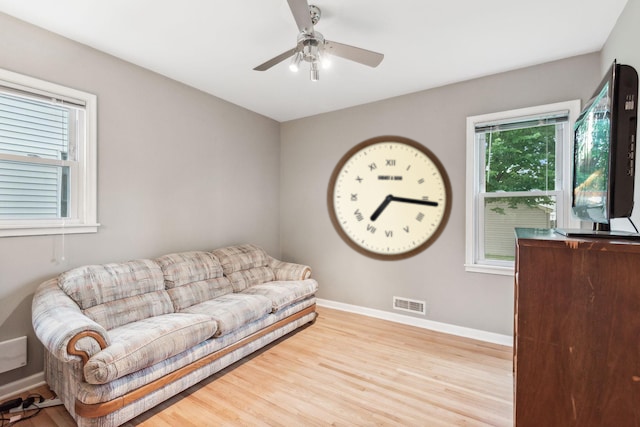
7:16
